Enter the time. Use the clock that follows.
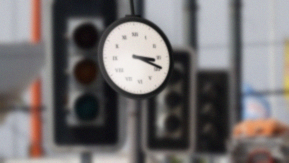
3:19
